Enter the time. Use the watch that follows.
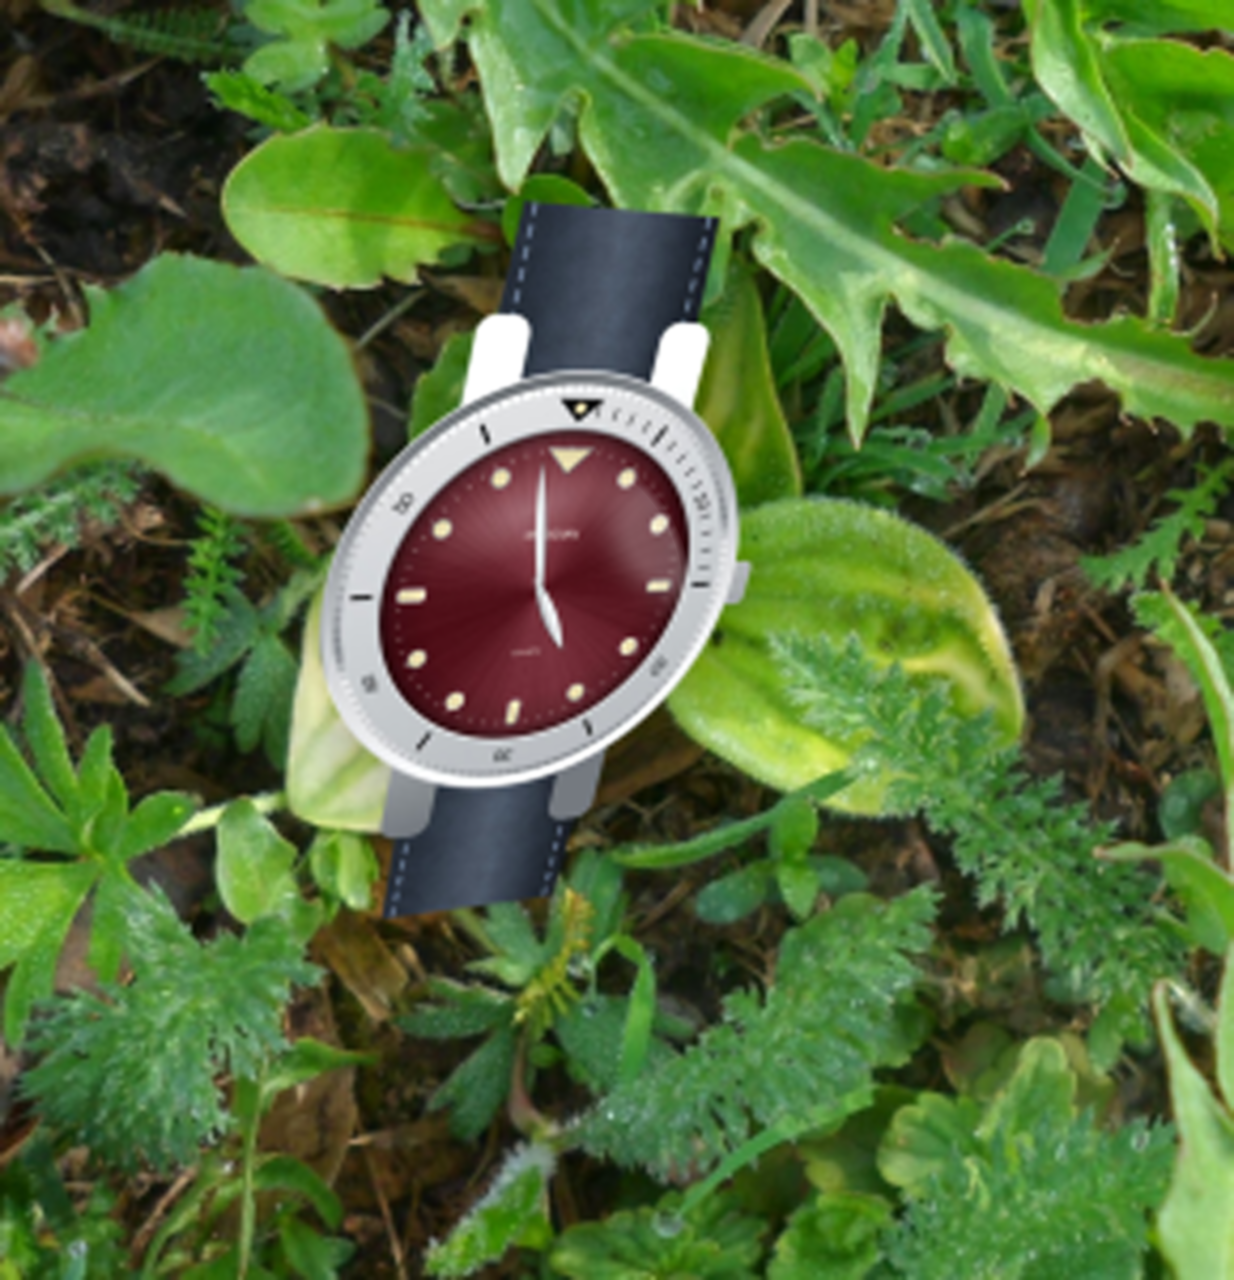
4:58
